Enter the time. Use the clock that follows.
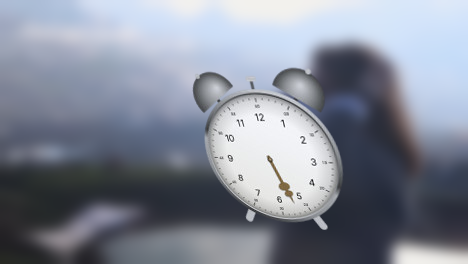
5:27
